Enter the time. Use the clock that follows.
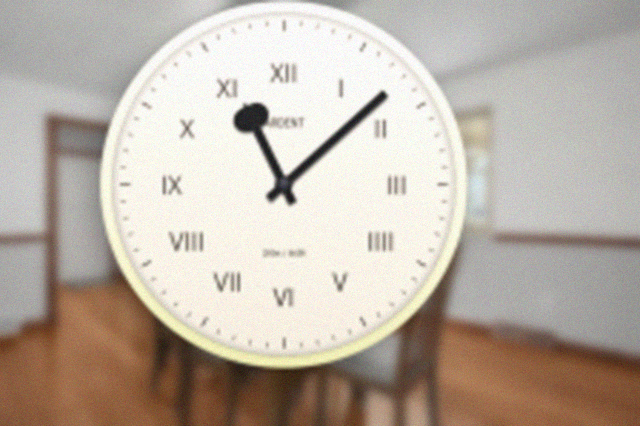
11:08
